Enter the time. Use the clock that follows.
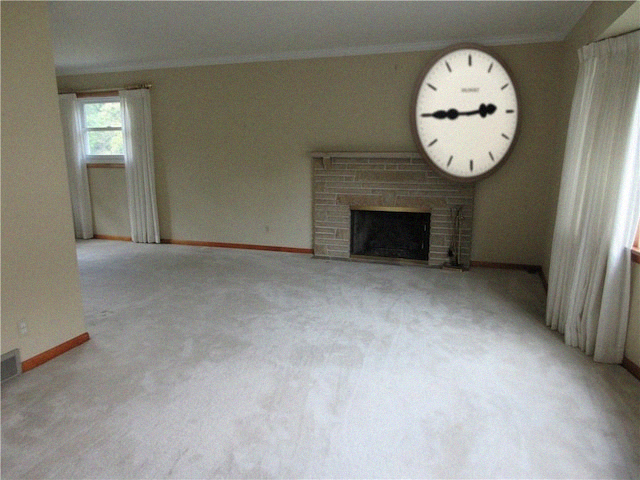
2:45
